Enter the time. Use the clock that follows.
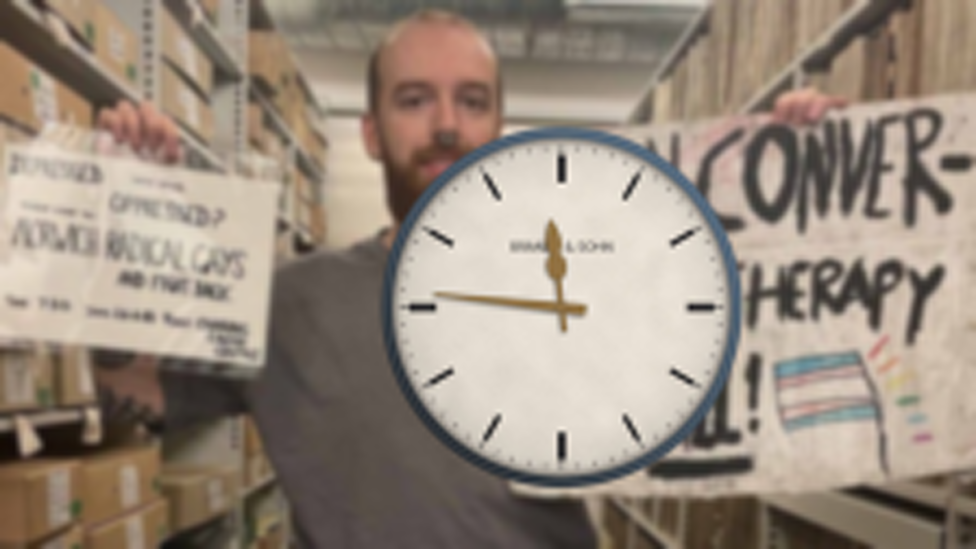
11:46
